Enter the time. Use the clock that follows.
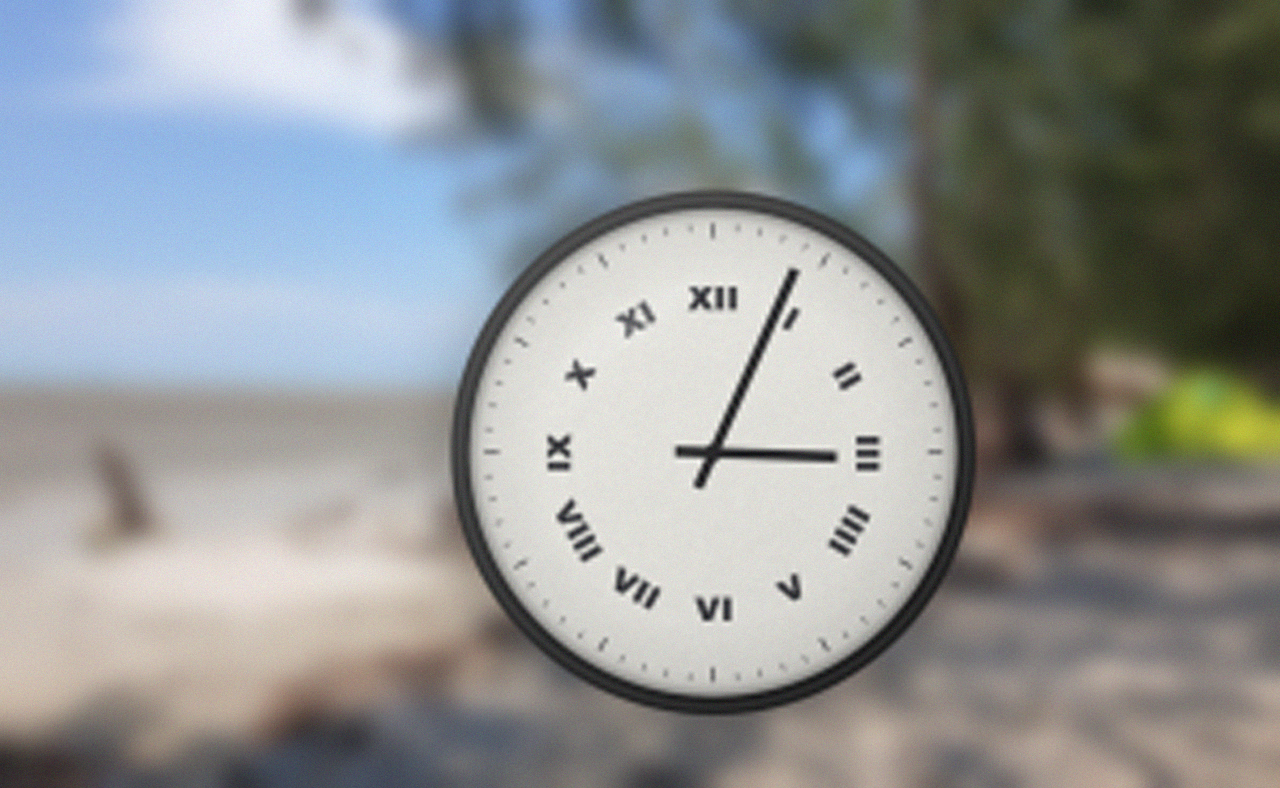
3:04
